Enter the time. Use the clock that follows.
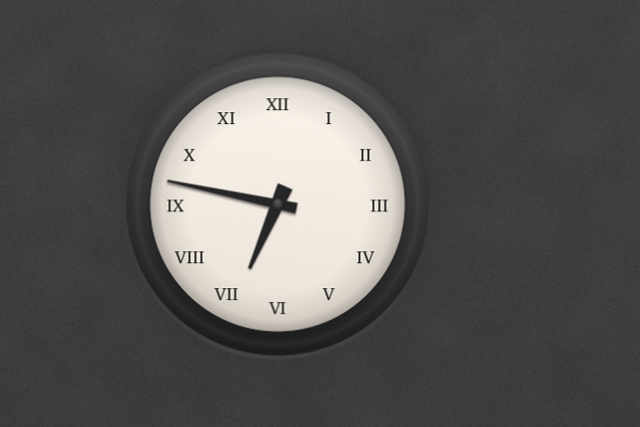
6:47
